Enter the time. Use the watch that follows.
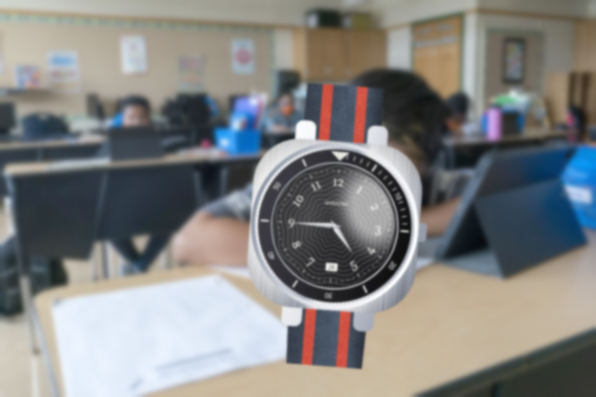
4:45
